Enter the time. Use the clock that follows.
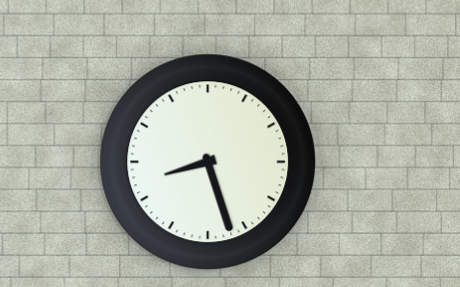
8:27
